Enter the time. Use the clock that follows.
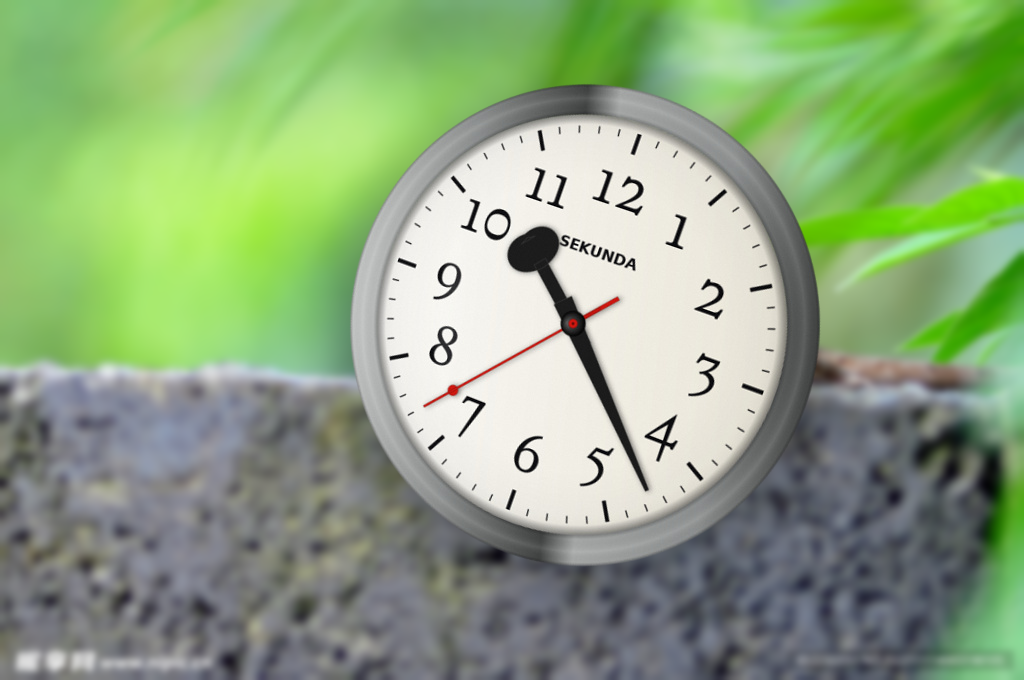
10:22:37
